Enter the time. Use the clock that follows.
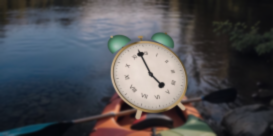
4:58
